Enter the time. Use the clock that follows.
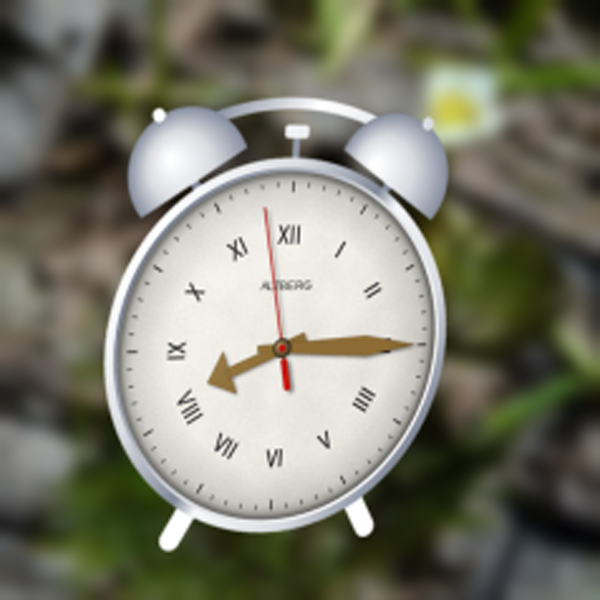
8:14:58
